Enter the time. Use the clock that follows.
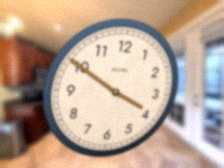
3:50
